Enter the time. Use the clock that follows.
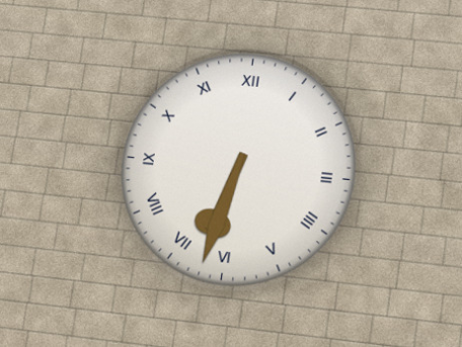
6:32
